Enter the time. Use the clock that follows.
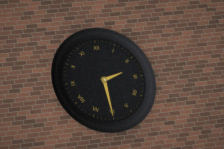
2:30
